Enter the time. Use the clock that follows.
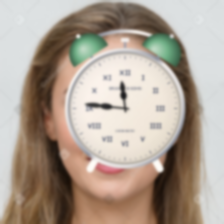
11:46
